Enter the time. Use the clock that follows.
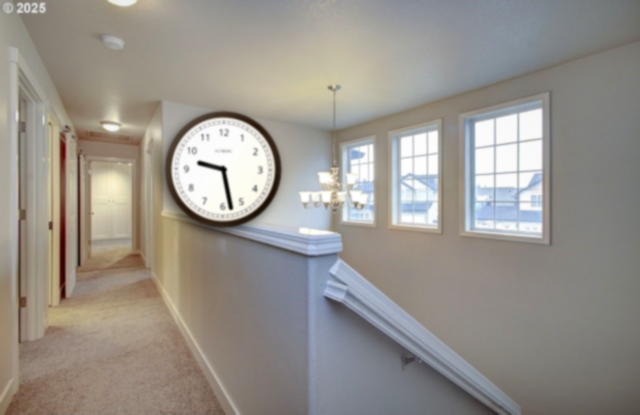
9:28
